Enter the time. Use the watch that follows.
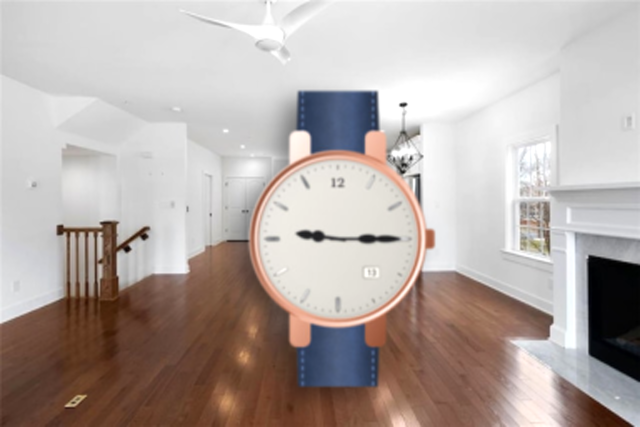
9:15
